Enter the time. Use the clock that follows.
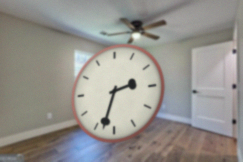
2:33
